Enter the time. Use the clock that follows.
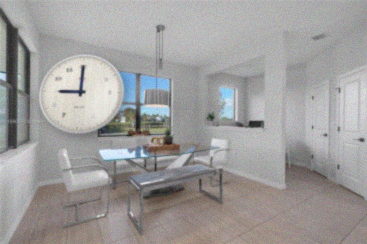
9:00
